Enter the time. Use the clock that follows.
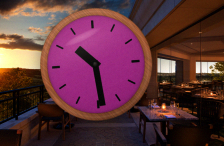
10:29
